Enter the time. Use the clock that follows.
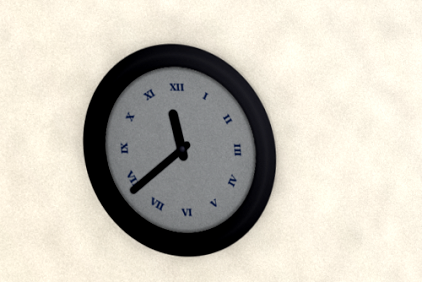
11:39
